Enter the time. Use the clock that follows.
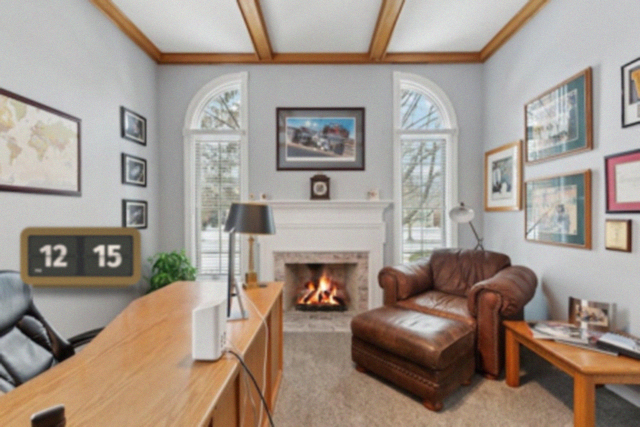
12:15
